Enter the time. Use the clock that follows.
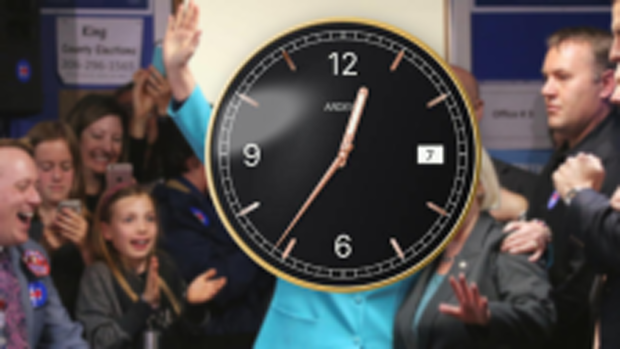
12:36
